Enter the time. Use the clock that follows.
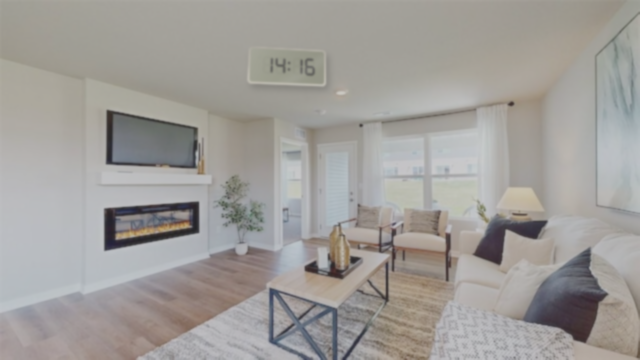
14:16
